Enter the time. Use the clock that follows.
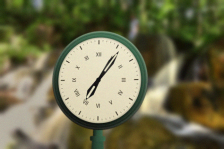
7:06
